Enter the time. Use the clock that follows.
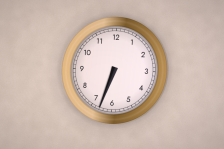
6:33
